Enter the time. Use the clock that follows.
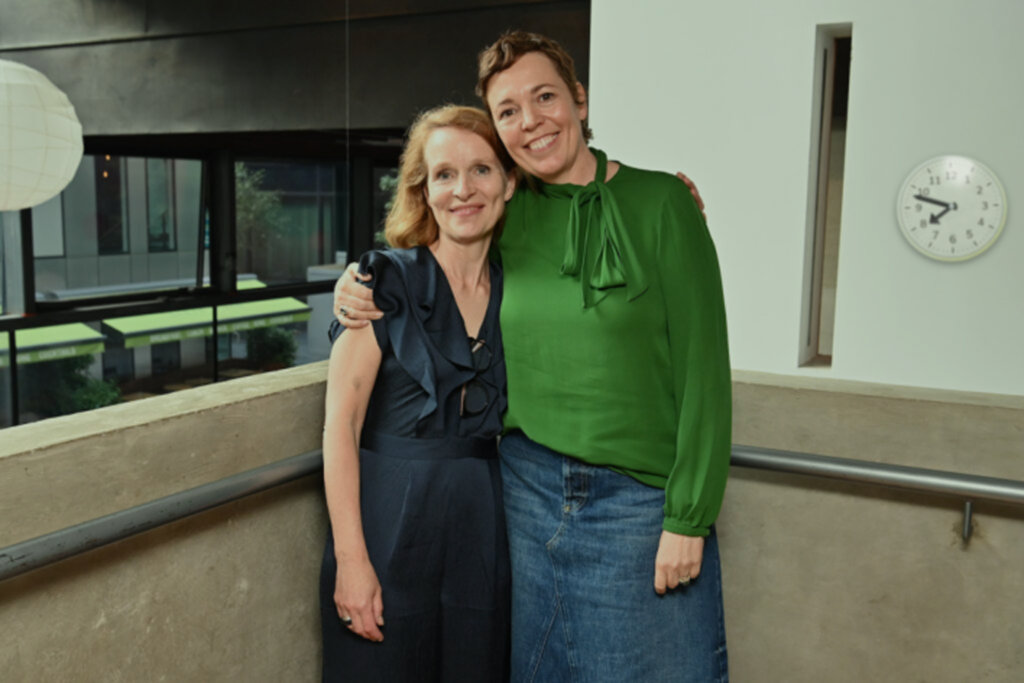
7:48
